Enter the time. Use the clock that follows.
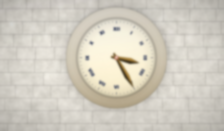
3:25
